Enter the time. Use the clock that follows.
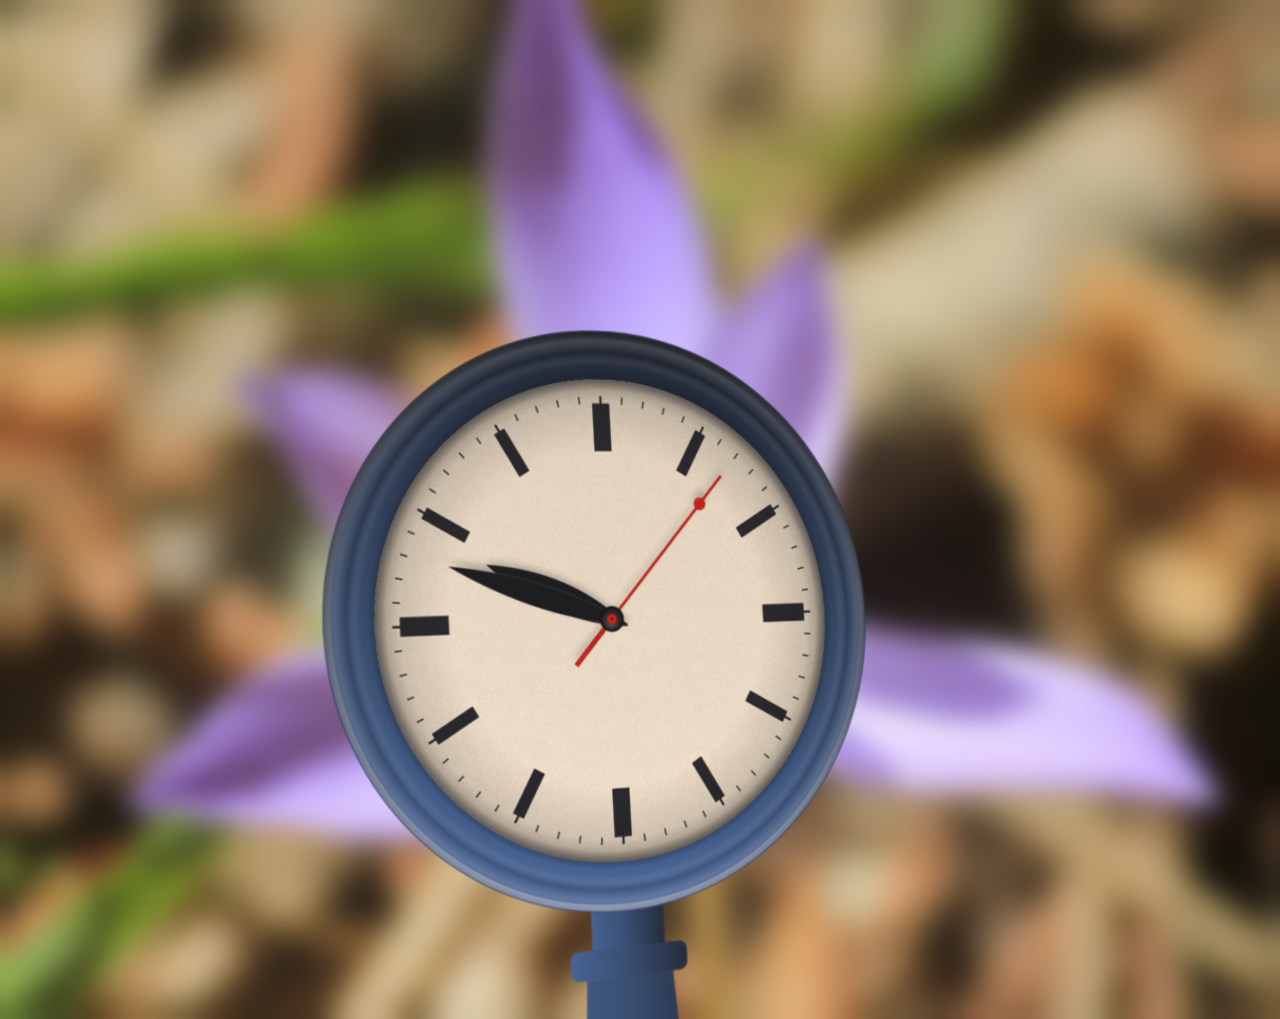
9:48:07
